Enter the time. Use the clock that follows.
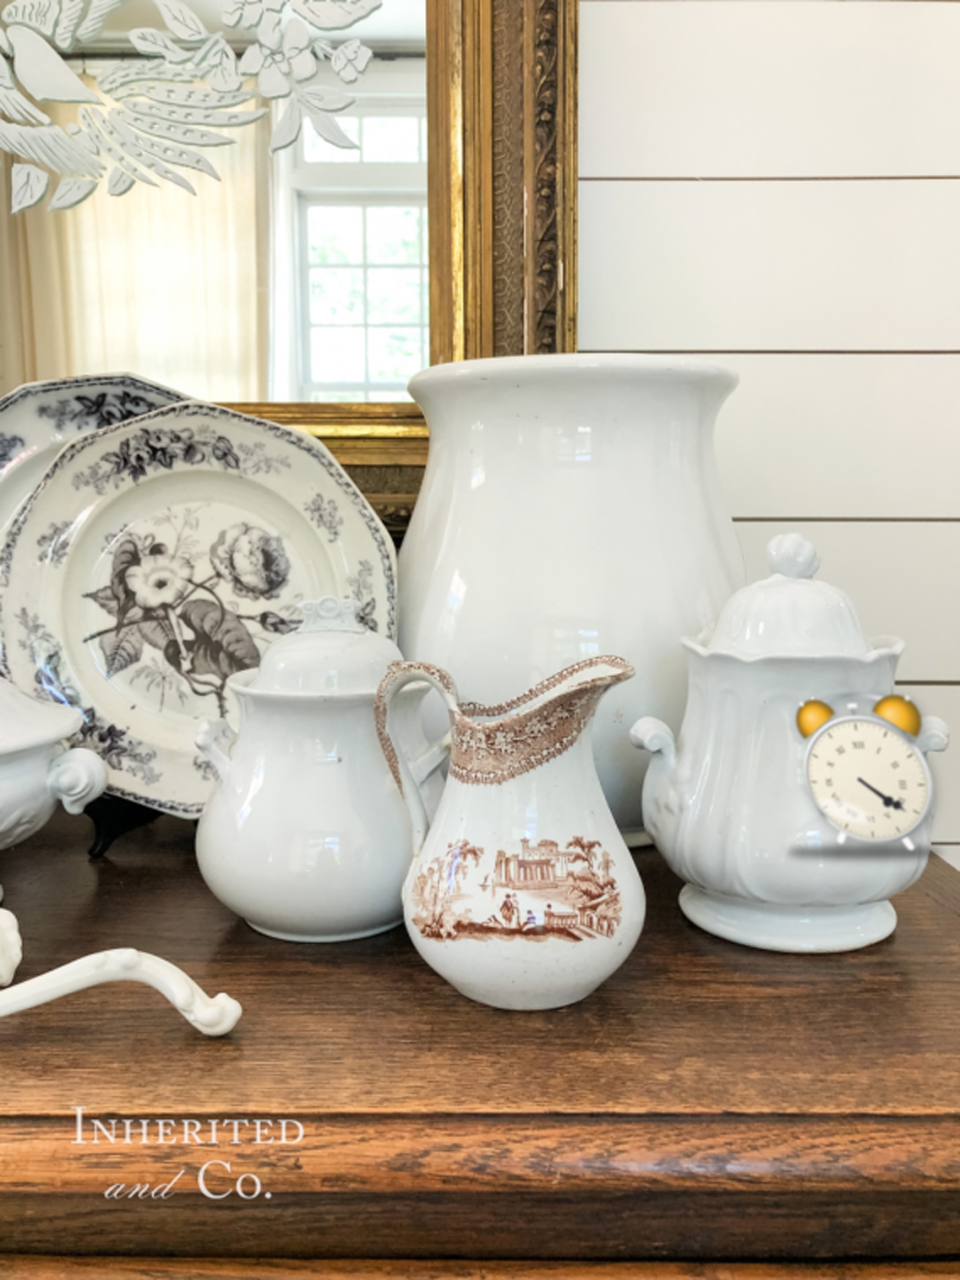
4:21
